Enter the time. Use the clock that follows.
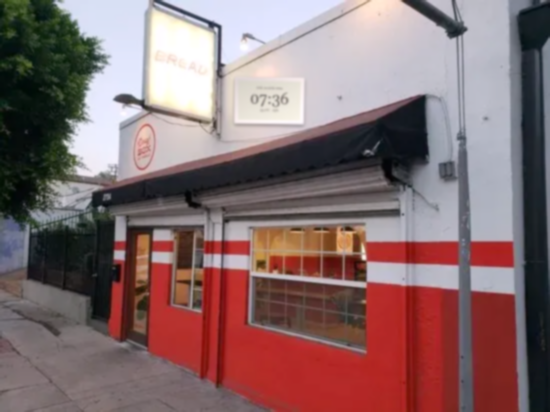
7:36
